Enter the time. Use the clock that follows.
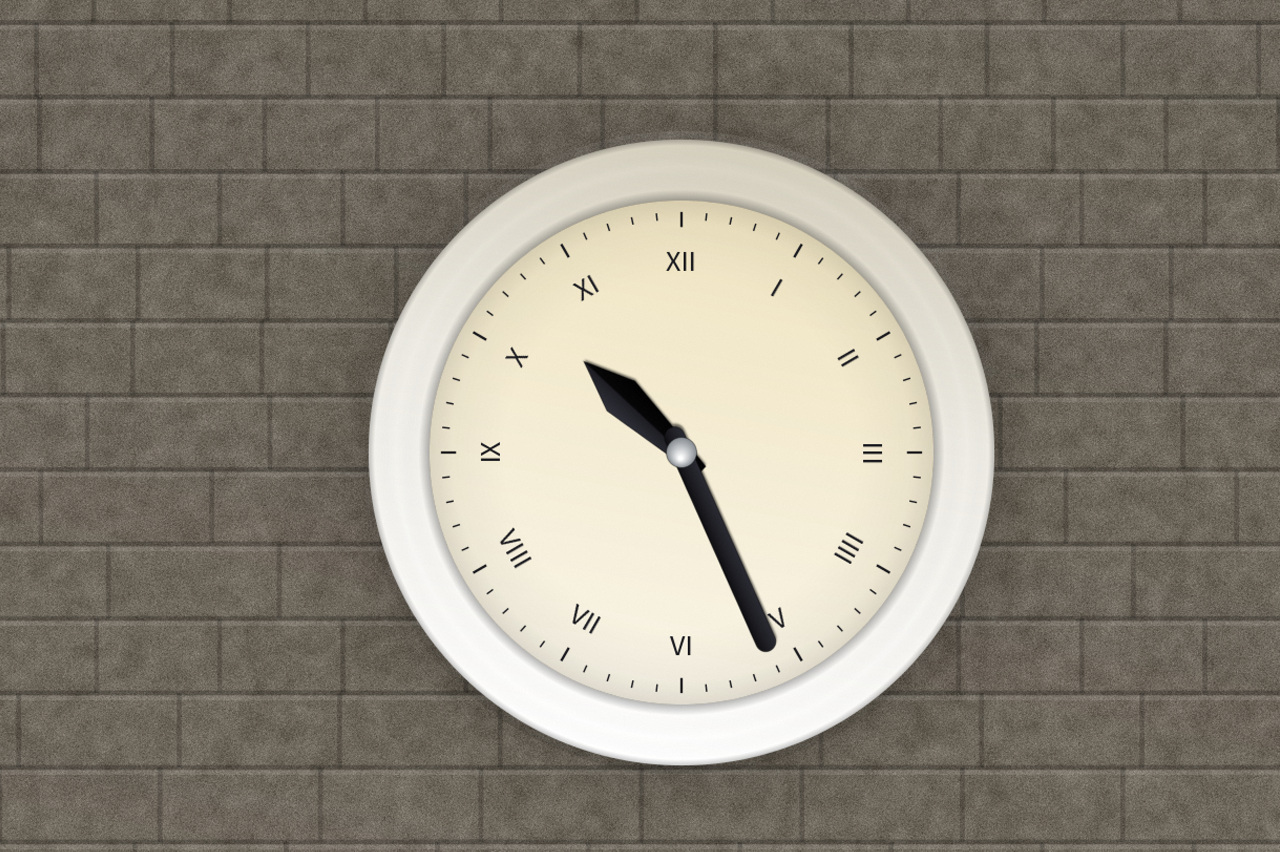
10:26
